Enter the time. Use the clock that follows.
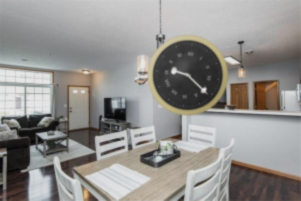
9:21
